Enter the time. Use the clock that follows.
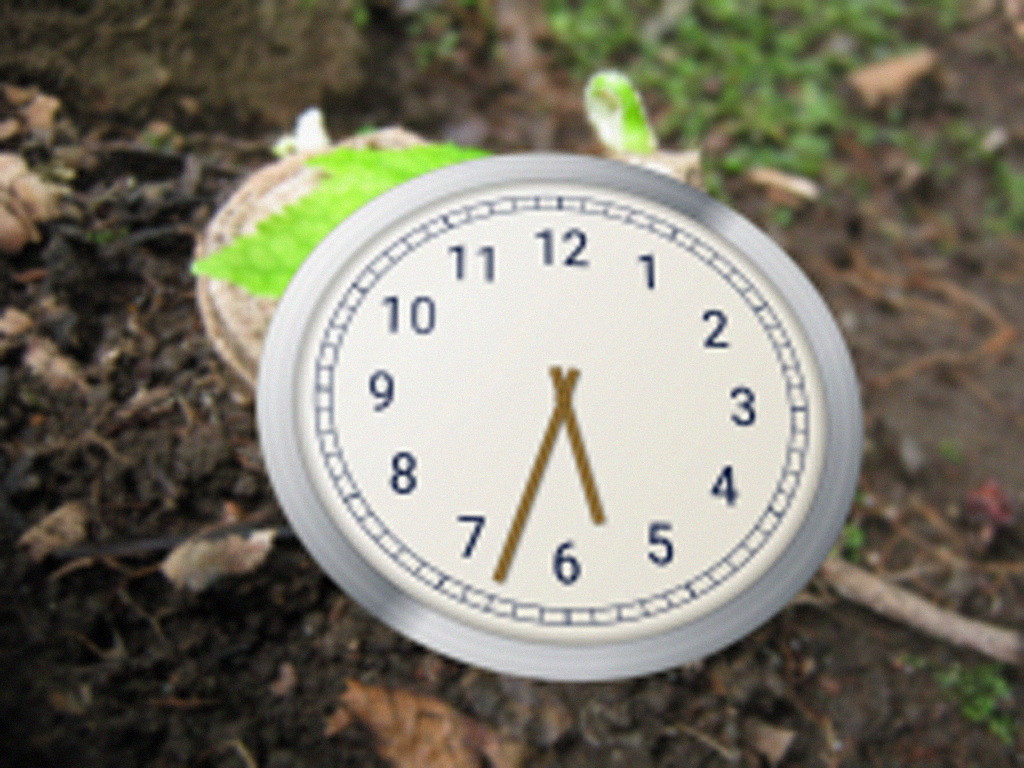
5:33
